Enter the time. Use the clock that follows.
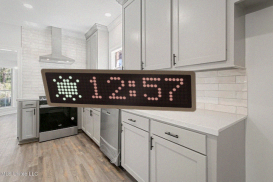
12:57
